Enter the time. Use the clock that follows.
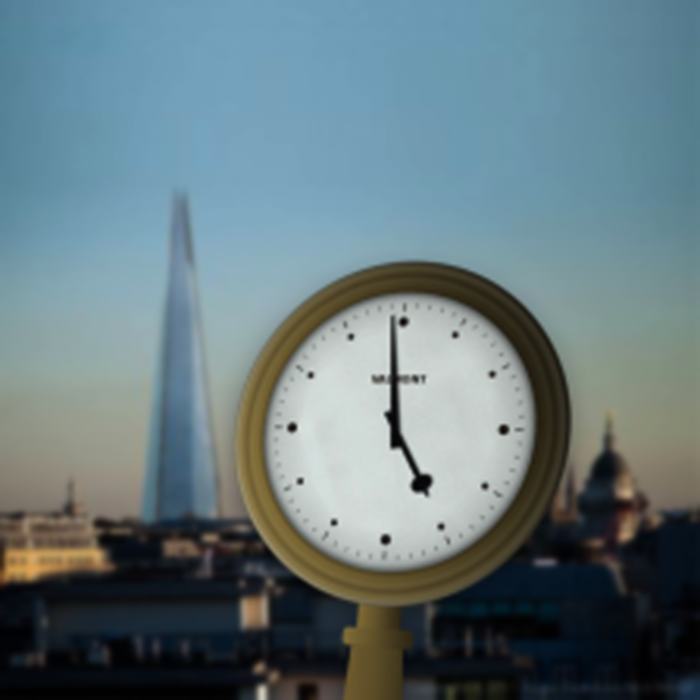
4:59
